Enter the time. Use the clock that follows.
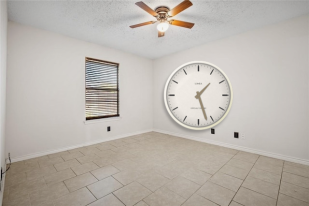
1:27
